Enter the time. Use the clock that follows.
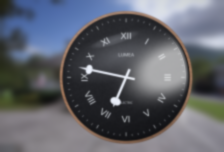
6:47
